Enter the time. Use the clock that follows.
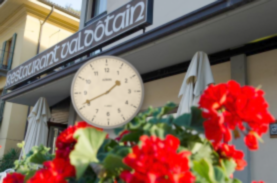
1:41
